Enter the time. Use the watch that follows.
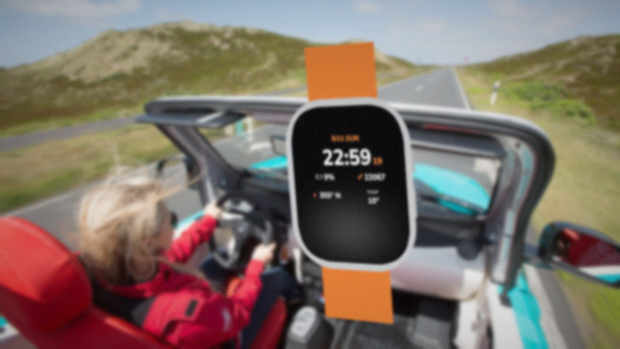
22:59
